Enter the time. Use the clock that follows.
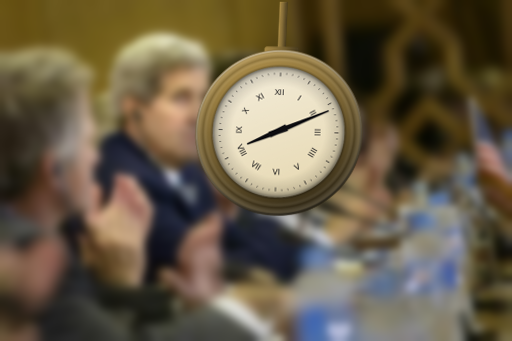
8:11
